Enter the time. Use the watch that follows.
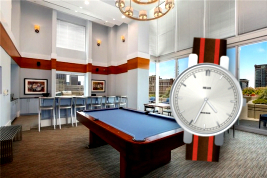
4:34
